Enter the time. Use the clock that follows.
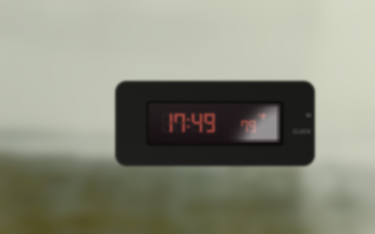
17:49
